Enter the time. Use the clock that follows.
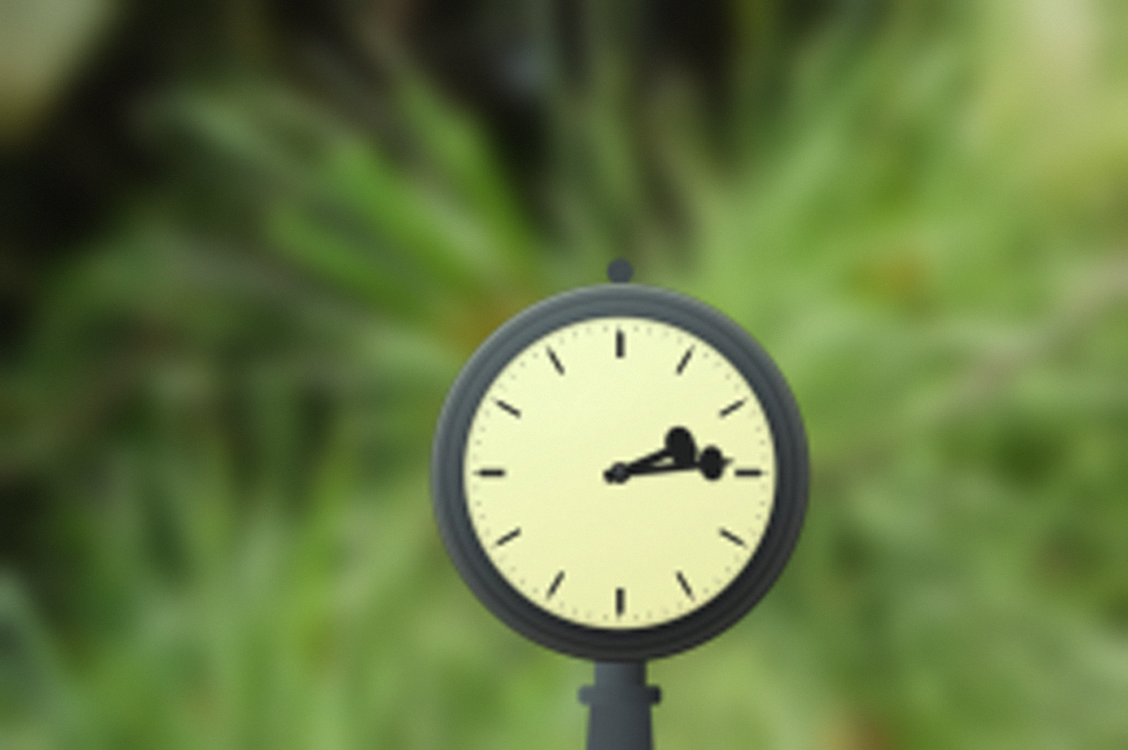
2:14
